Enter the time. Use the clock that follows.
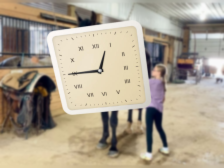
12:45
